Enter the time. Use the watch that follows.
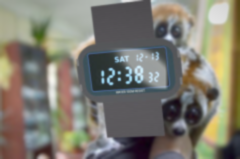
12:38:32
